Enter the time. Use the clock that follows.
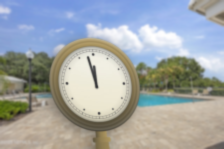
11:58
